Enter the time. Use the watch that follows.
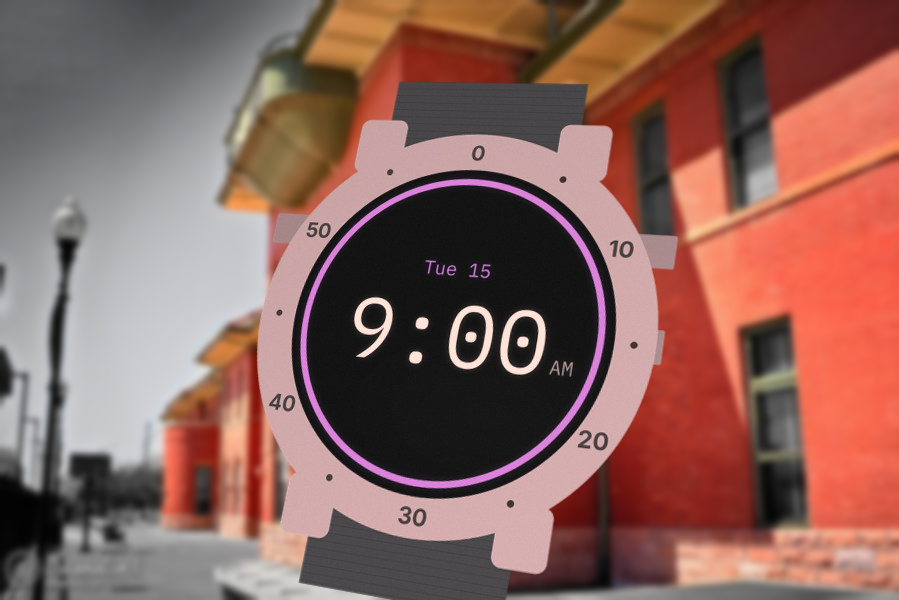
9:00
